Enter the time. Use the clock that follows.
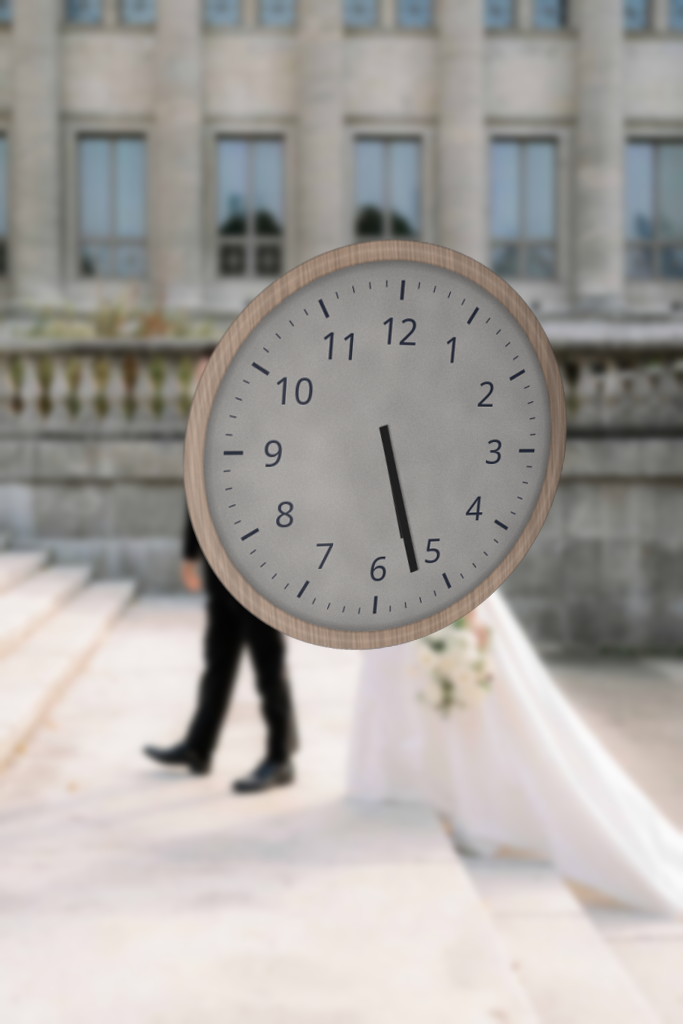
5:27
